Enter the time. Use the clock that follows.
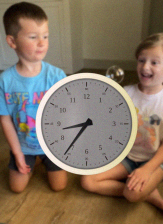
8:36
